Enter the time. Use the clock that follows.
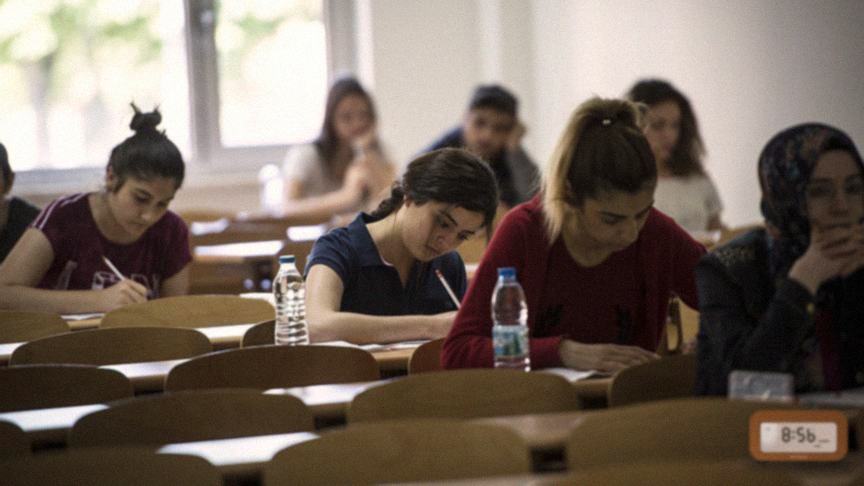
8:56
